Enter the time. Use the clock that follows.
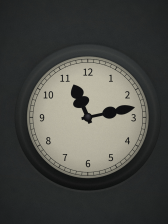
11:13
